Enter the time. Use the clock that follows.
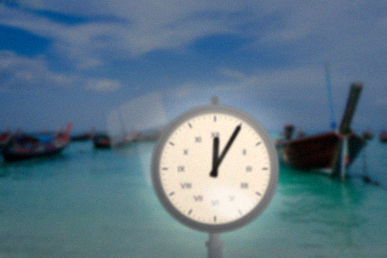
12:05
